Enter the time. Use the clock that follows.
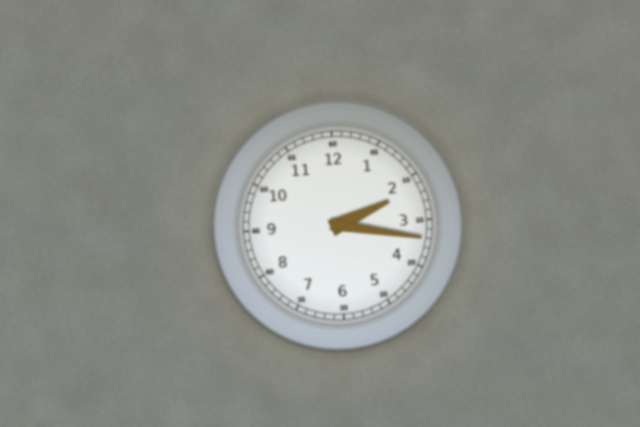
2:17
